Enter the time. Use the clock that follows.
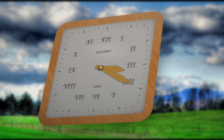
3:20
